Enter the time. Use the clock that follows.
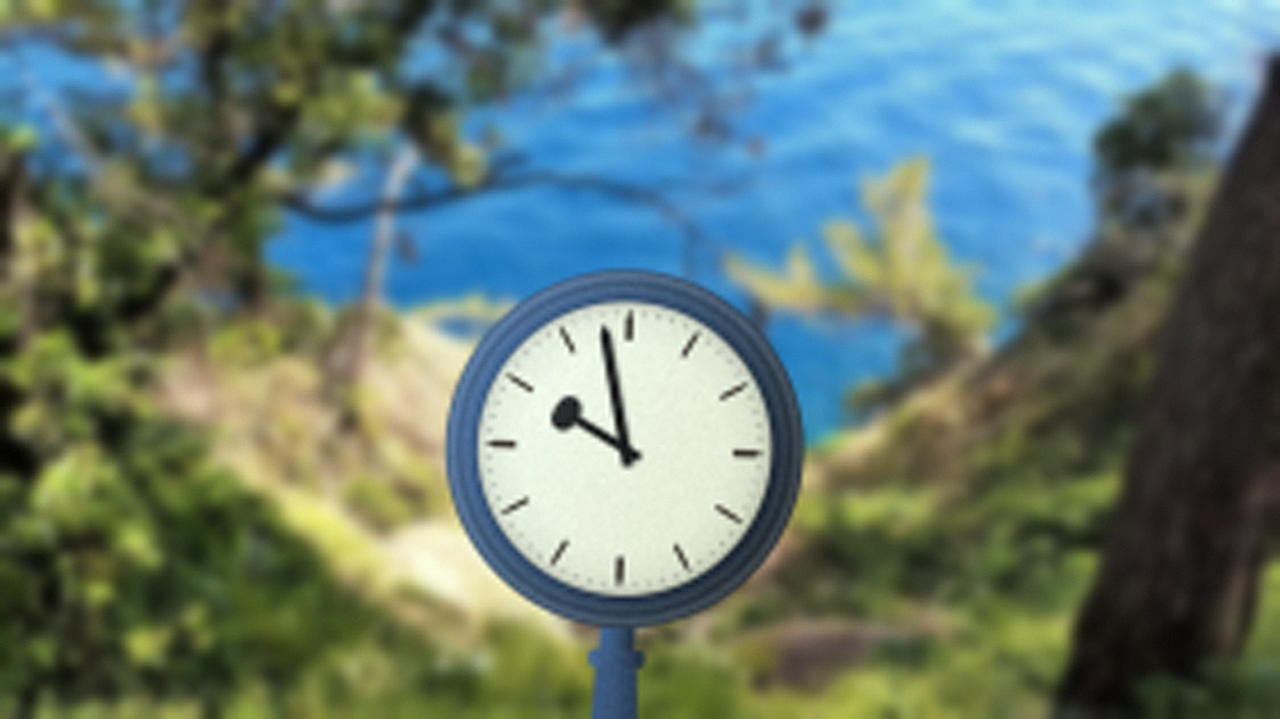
9:58
